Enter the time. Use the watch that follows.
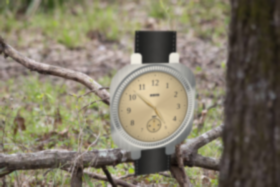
4:52
